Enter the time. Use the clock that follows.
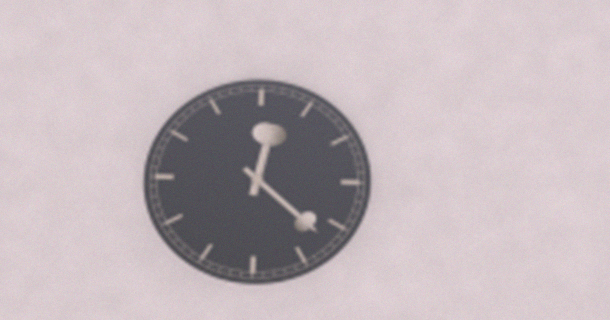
12:22
